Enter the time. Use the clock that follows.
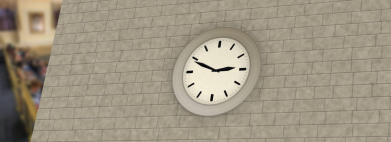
2:49
